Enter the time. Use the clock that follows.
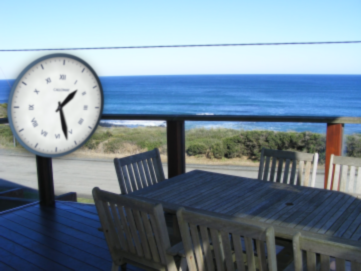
1:27
